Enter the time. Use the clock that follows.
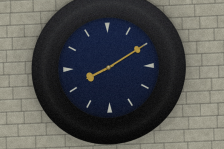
8:10
